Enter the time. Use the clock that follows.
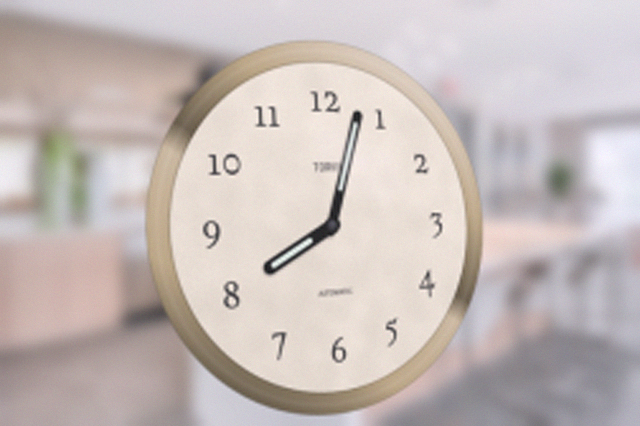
8:03
